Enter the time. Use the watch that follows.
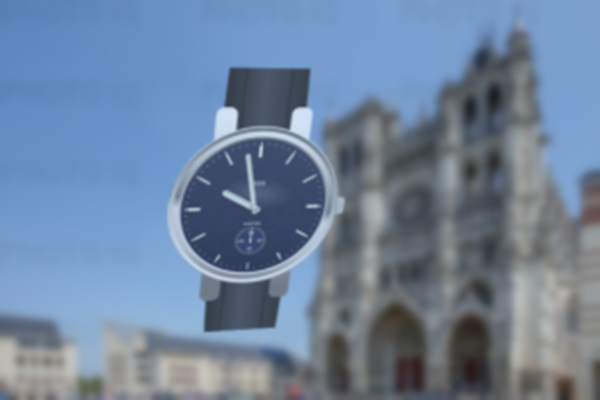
9:58
